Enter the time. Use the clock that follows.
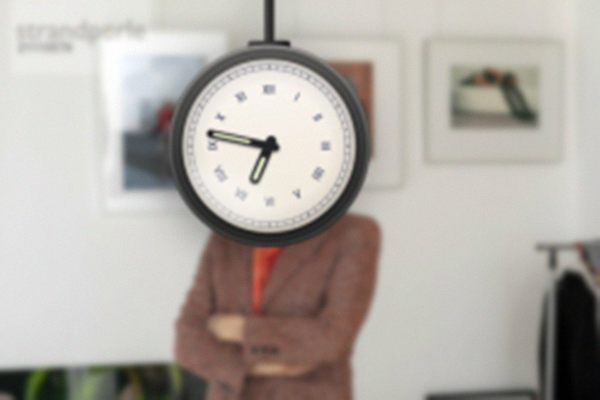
6:47
